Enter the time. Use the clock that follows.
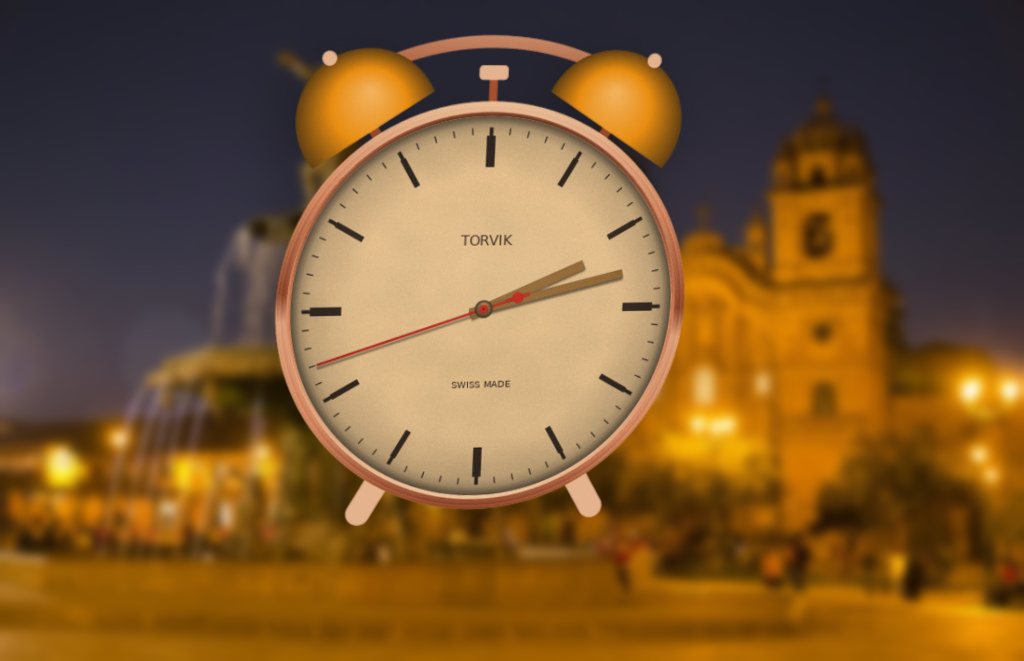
2:12:42
